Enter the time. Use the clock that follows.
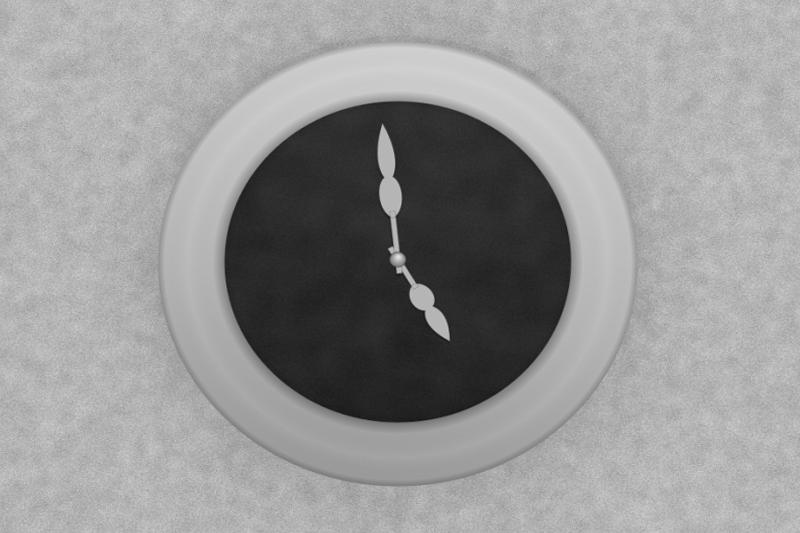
4:59
